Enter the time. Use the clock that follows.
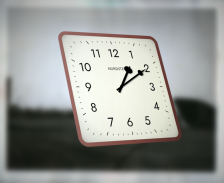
1:10
